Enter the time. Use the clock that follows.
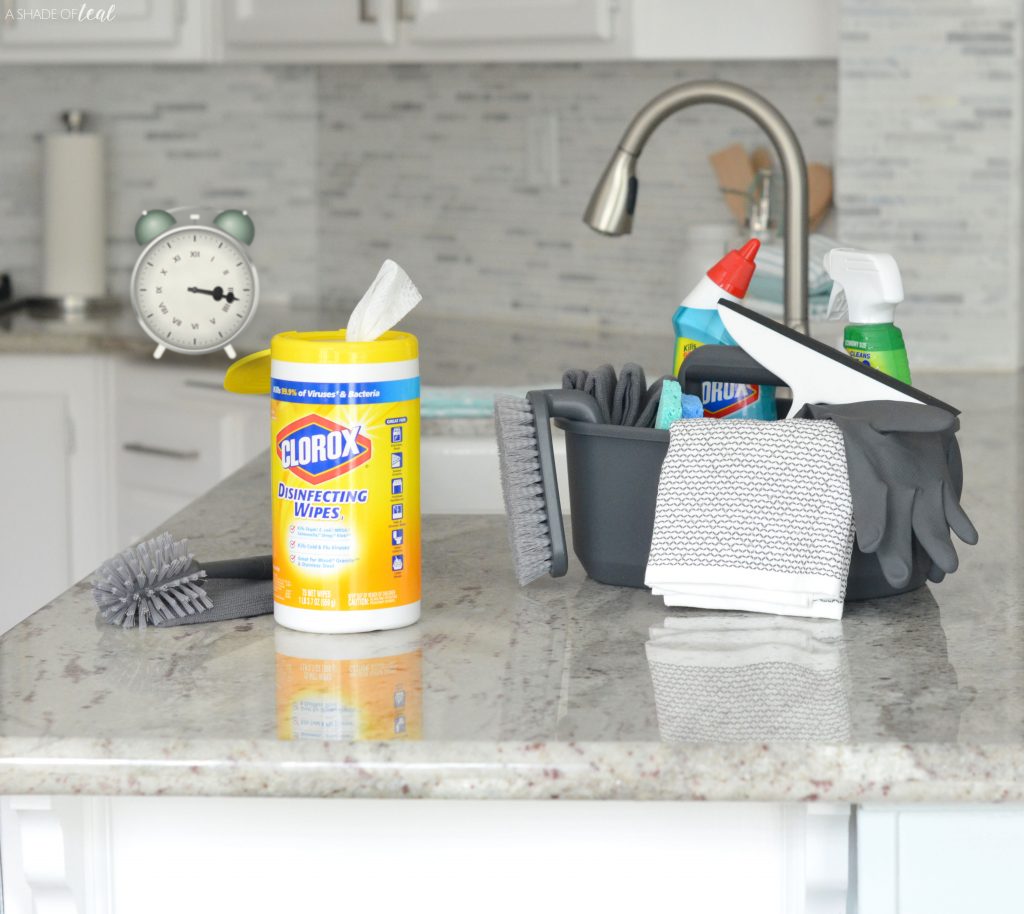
3:17
